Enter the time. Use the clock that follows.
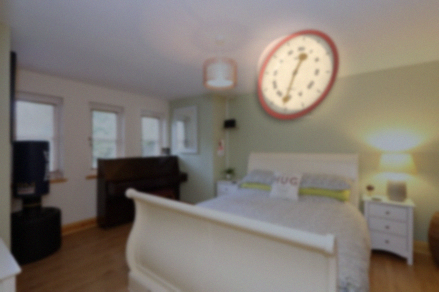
12:31
